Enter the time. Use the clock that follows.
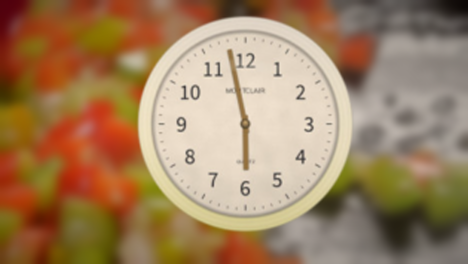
5:58
